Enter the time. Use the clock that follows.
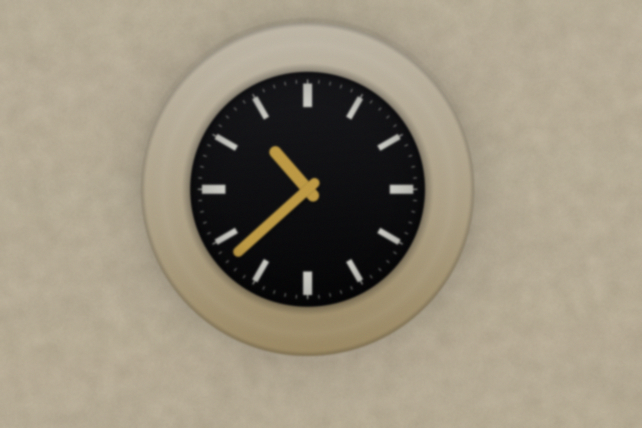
10:38
